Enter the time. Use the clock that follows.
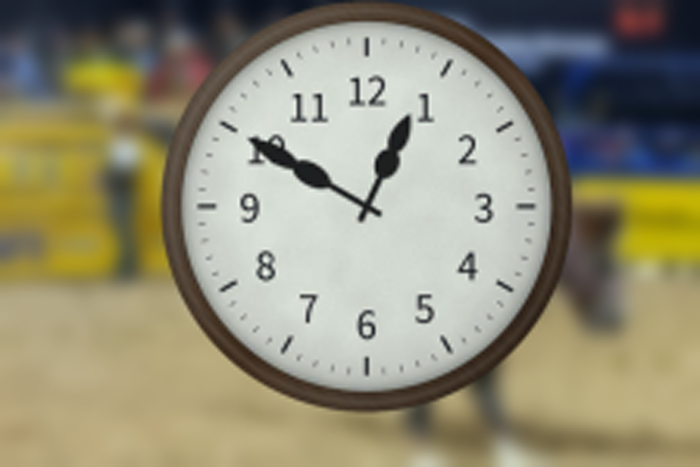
12:50
